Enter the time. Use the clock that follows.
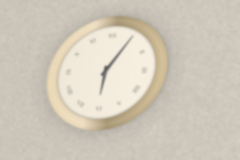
6:05
